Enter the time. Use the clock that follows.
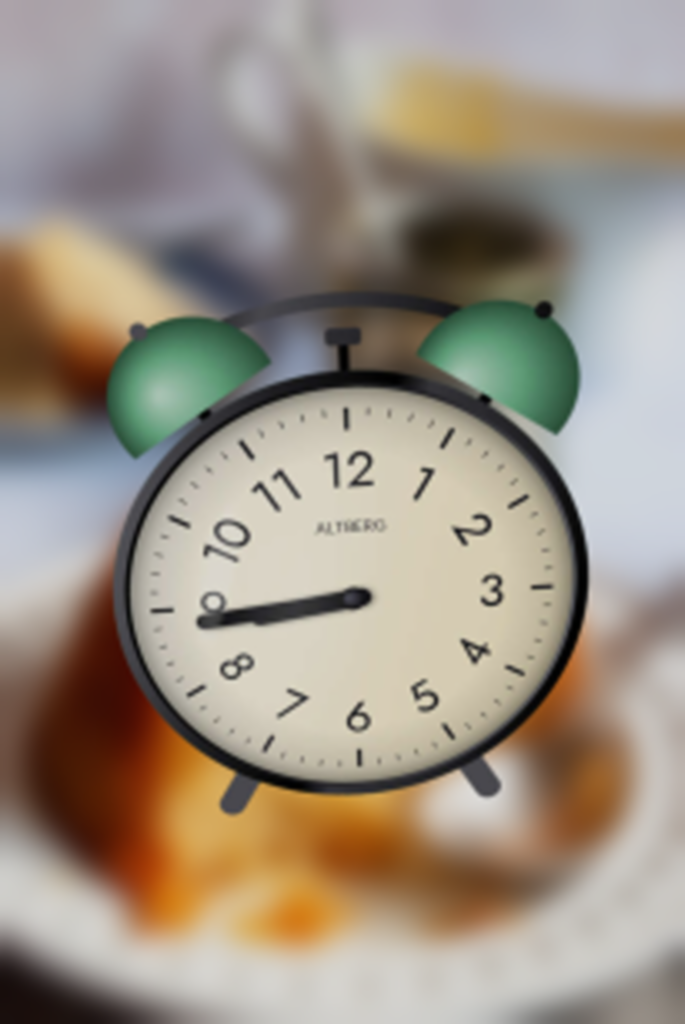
8:44
